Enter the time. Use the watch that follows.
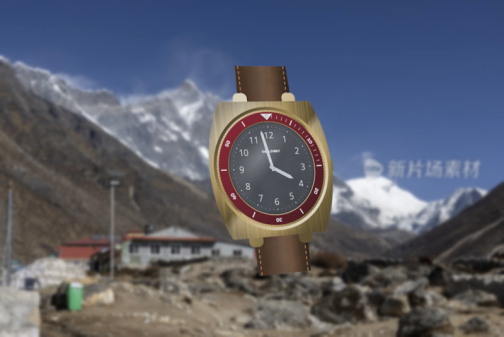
3:58
